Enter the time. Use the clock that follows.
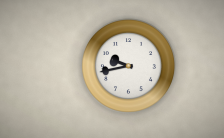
9:43
